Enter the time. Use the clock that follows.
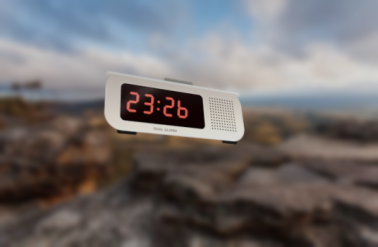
23:26
